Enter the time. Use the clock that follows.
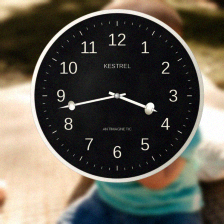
3:43
